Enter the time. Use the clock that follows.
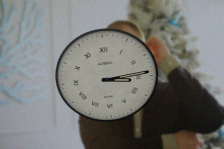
3:14
